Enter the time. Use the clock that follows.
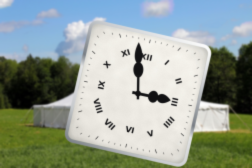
2:58
